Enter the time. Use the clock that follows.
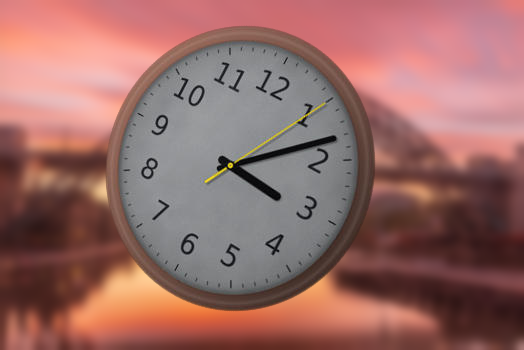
3:08:05
